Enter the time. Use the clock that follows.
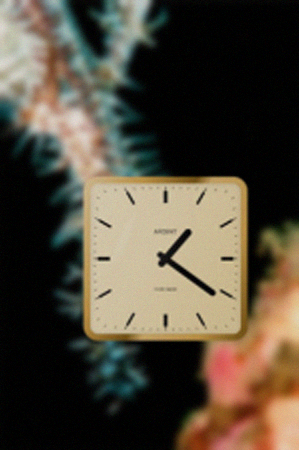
1:21
